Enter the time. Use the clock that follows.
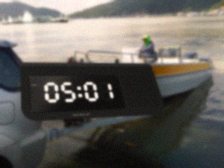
5:01
